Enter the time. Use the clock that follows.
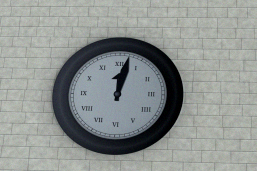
12:02
